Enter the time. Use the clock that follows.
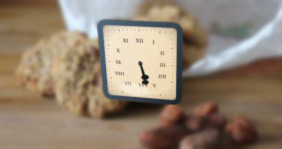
5:28
